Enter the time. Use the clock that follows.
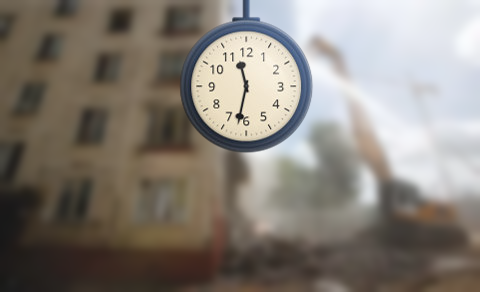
11:32
